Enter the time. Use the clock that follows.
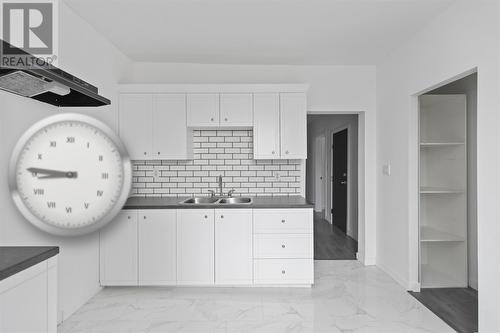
8:46
